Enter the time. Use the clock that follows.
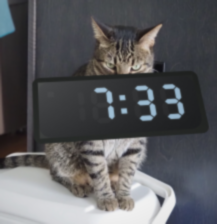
7:33
